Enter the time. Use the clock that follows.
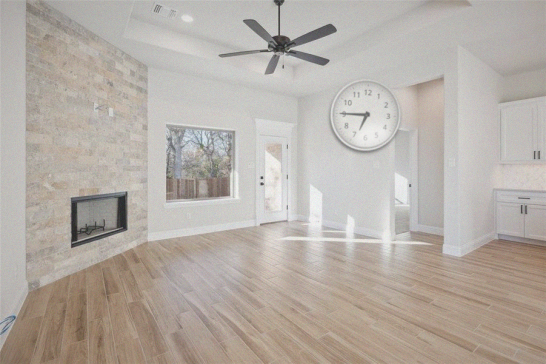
6:45
